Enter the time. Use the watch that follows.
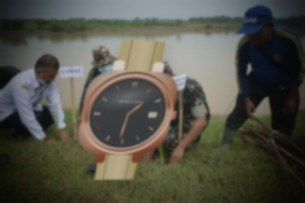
1:31
